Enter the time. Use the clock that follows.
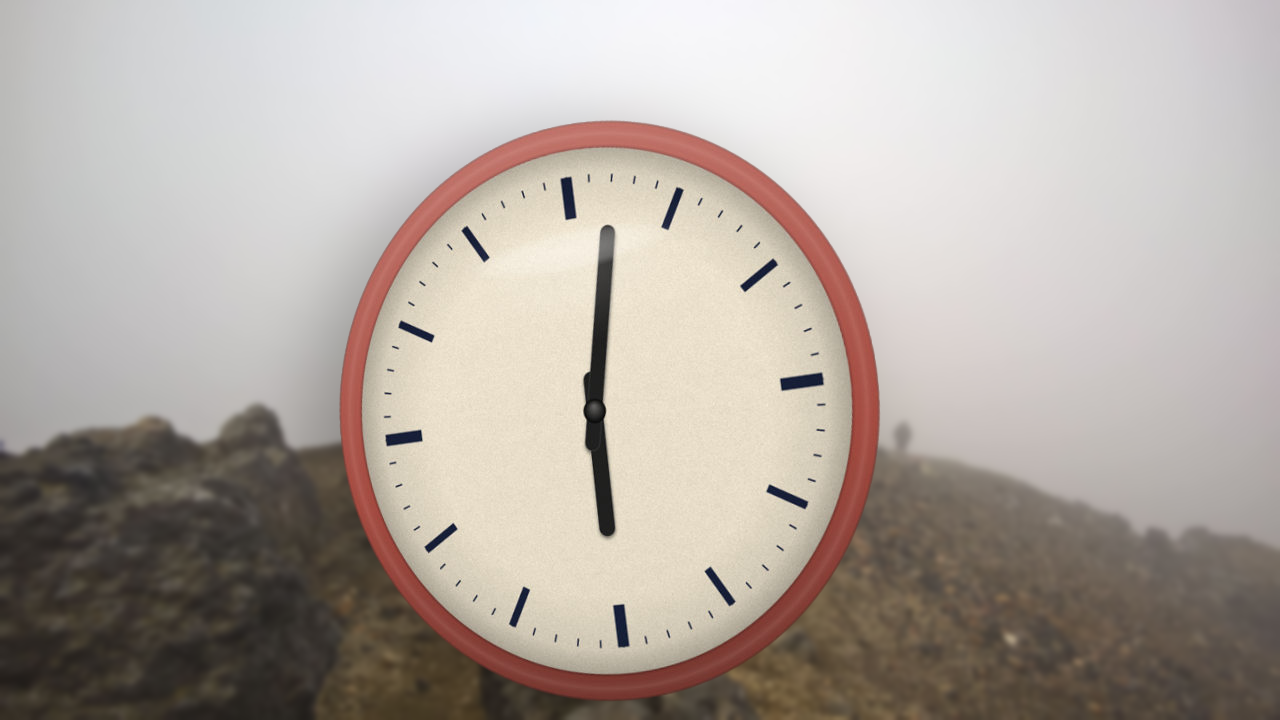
6:02
